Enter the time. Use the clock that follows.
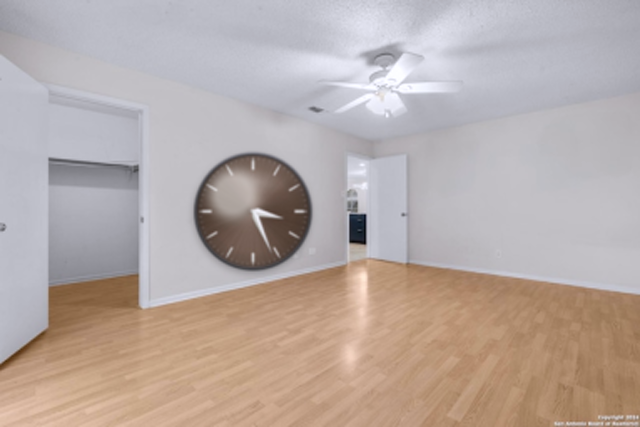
3:26
